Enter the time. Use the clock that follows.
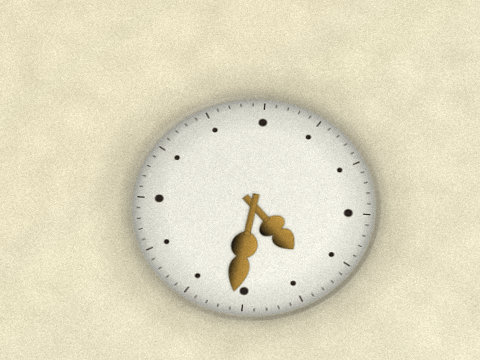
4:31
